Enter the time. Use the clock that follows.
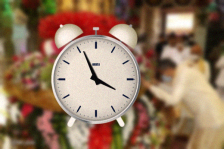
3:56
